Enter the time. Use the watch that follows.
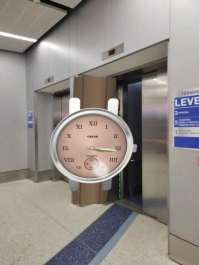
3:16
